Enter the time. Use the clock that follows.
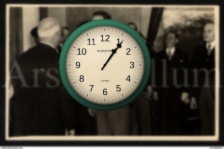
1:06
